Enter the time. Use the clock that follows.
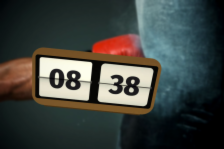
8:38
